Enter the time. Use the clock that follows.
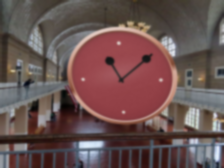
11:08
